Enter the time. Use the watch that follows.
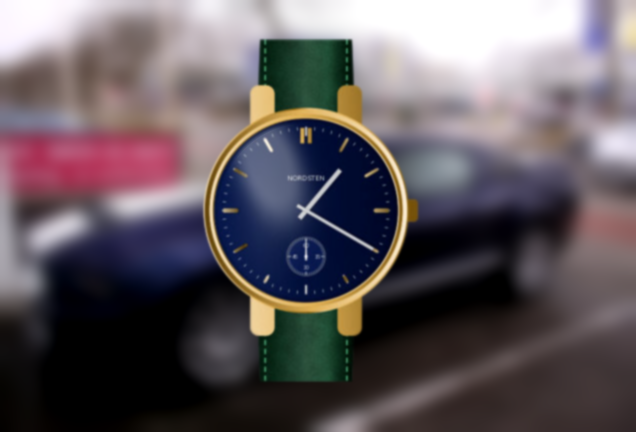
1:20
